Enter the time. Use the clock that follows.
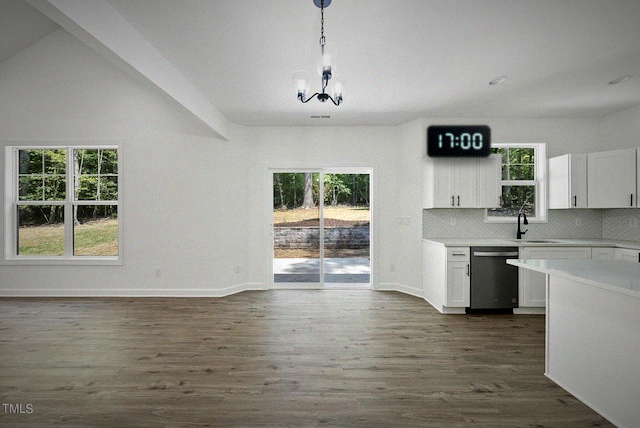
17:00
